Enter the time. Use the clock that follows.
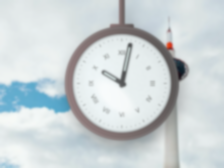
10:02
